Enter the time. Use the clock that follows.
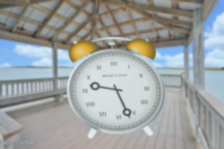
9:27
